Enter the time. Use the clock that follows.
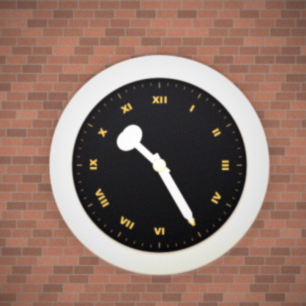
10:25
